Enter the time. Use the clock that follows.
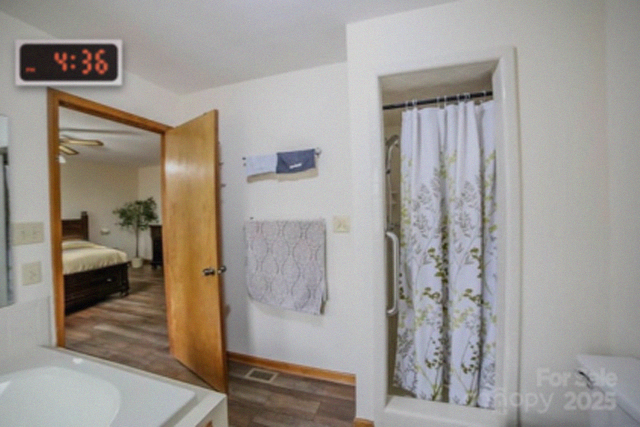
4:36
